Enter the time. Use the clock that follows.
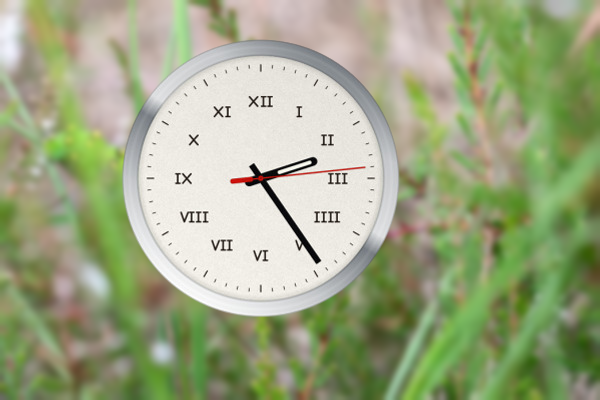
2:24:14
